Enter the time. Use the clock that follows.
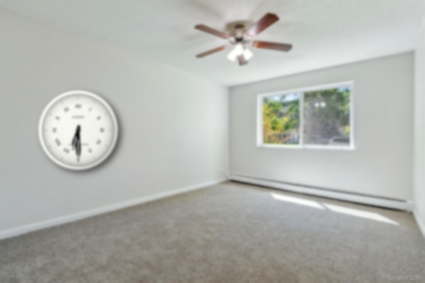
6:30
